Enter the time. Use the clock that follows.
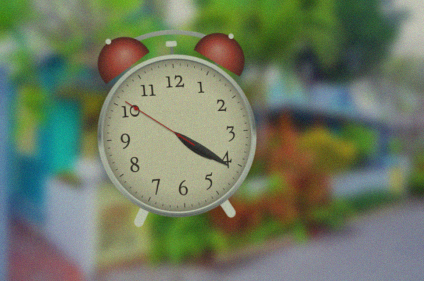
4:20:51
